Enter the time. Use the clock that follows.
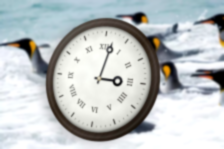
3:02
